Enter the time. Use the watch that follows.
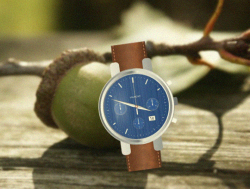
3:49
